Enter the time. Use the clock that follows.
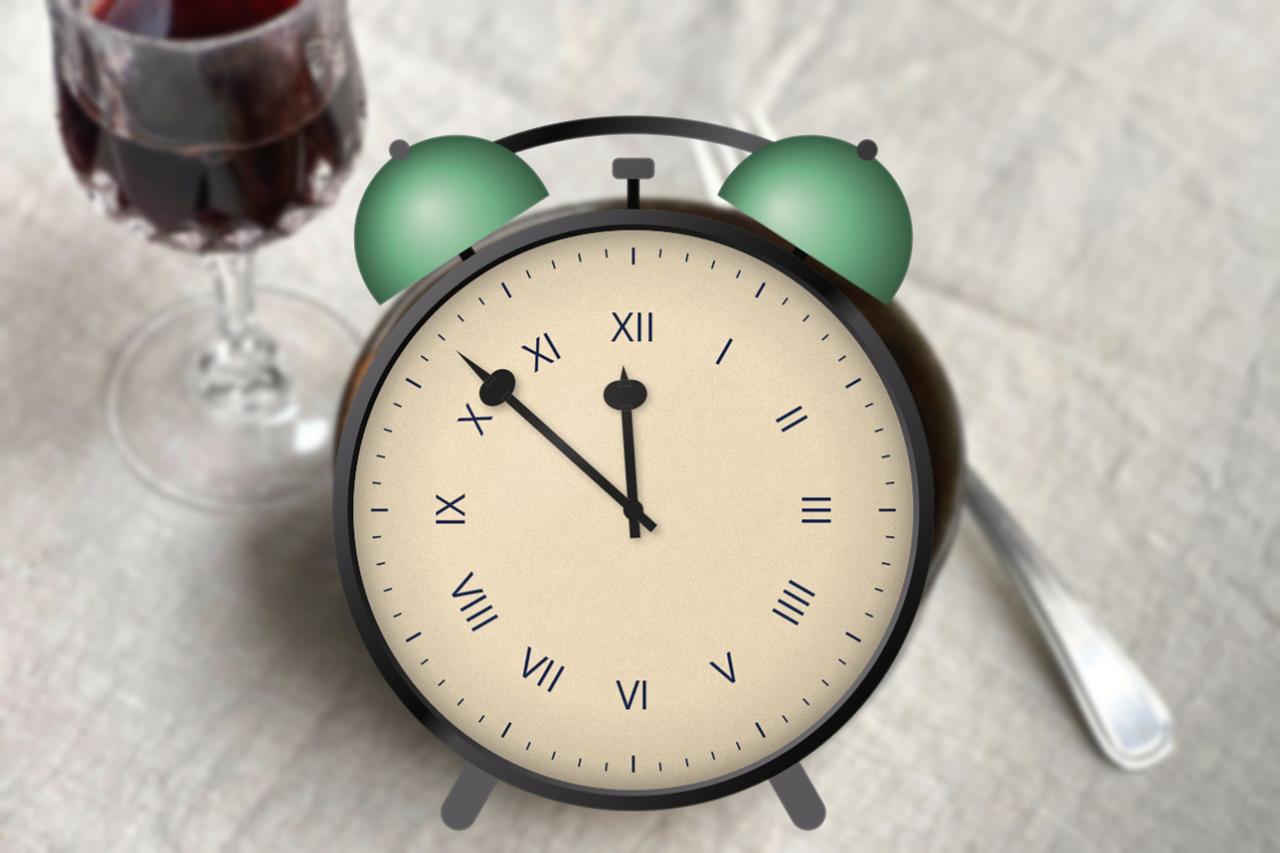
11:52
